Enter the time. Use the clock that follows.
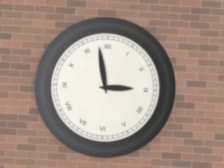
2:58
